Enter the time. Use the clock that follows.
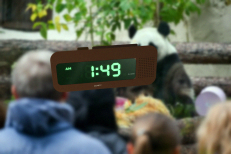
1:49
